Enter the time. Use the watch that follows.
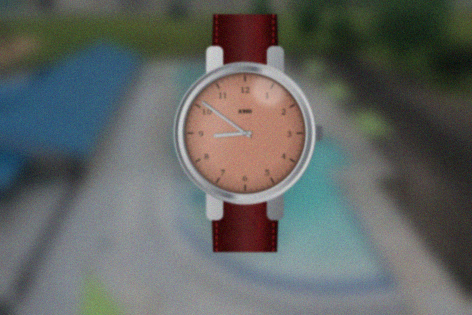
8:51
